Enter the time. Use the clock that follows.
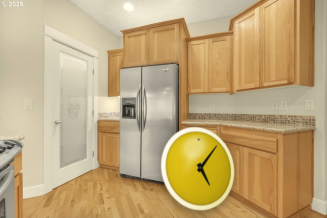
5:07
